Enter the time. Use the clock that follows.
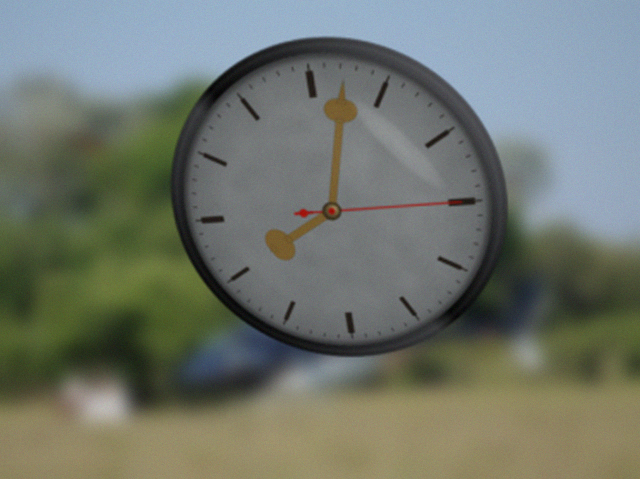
8:02:15
